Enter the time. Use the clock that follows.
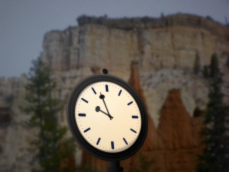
9:57
